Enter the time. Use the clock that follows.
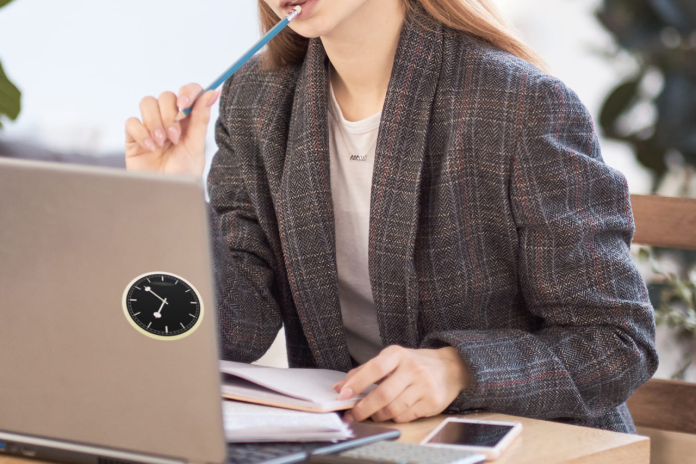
6:52
